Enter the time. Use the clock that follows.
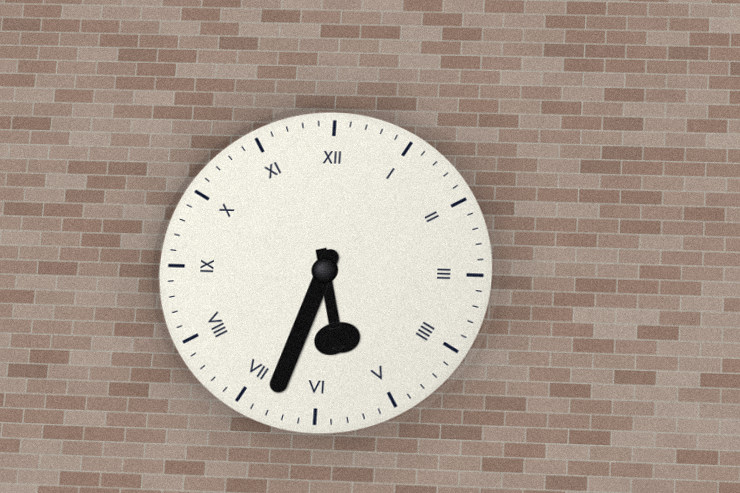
5:33
